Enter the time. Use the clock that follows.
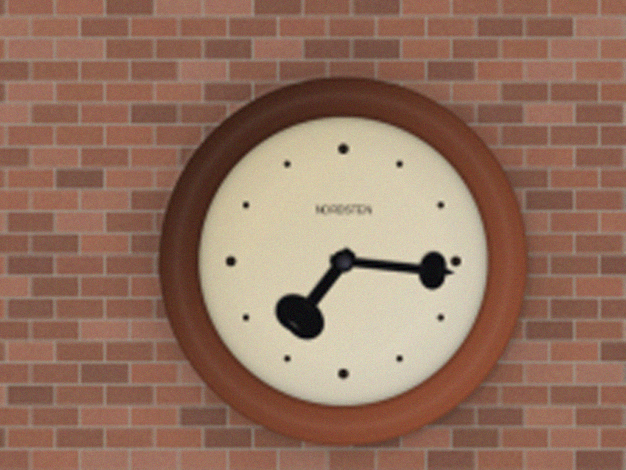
7:16
